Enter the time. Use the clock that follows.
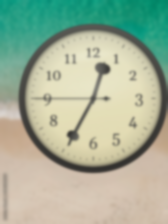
12:34:45
